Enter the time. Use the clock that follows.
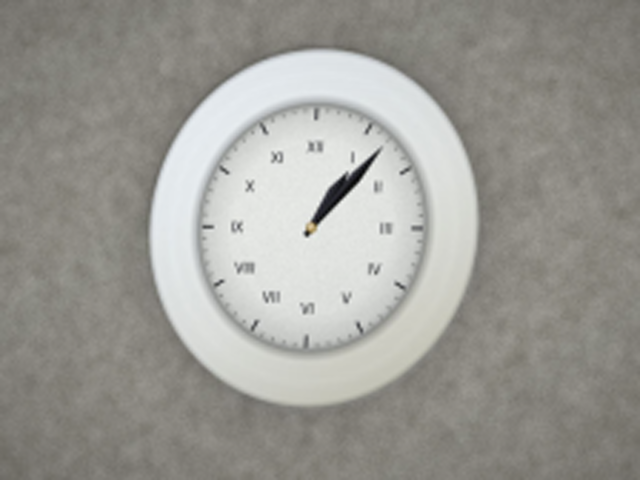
1:07
